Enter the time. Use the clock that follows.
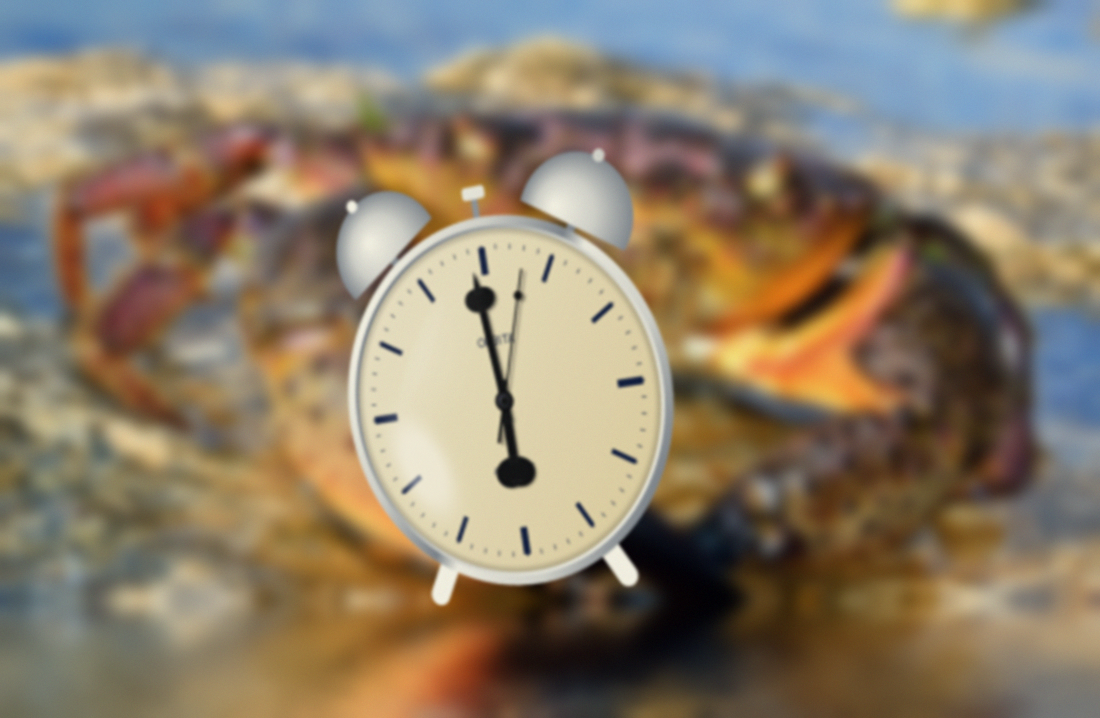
5:59:03
